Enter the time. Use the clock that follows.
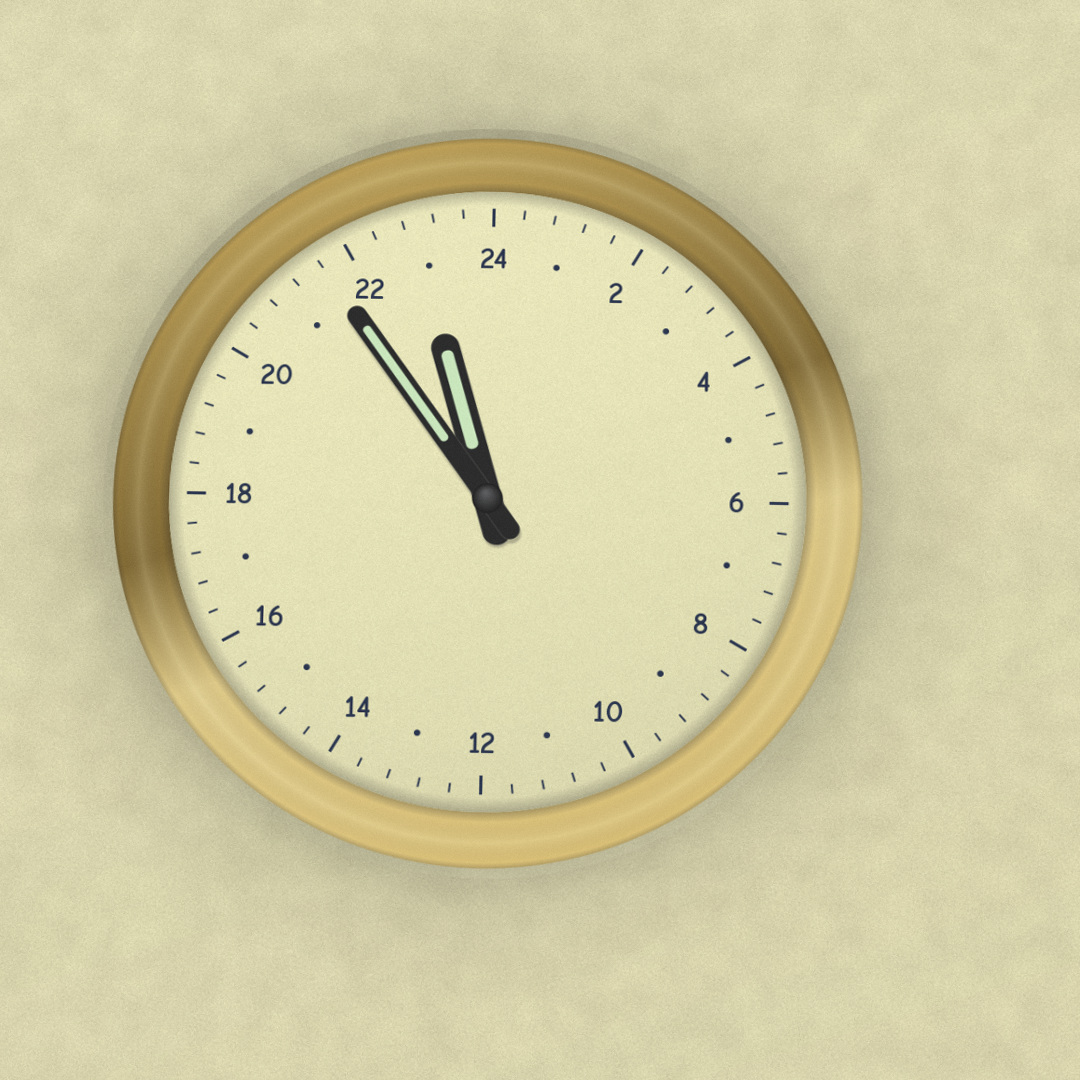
22:54
